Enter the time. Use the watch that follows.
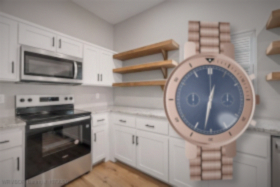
12:32
